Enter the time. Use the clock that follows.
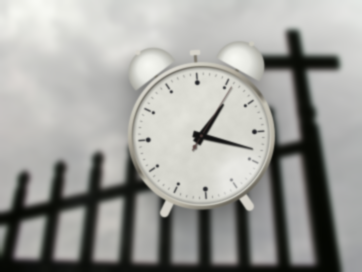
1:18:06
